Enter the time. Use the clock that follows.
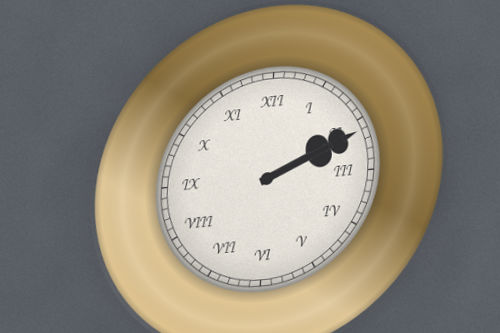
2:11
